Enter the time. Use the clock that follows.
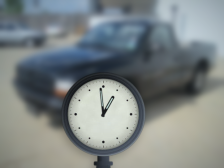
12:59
